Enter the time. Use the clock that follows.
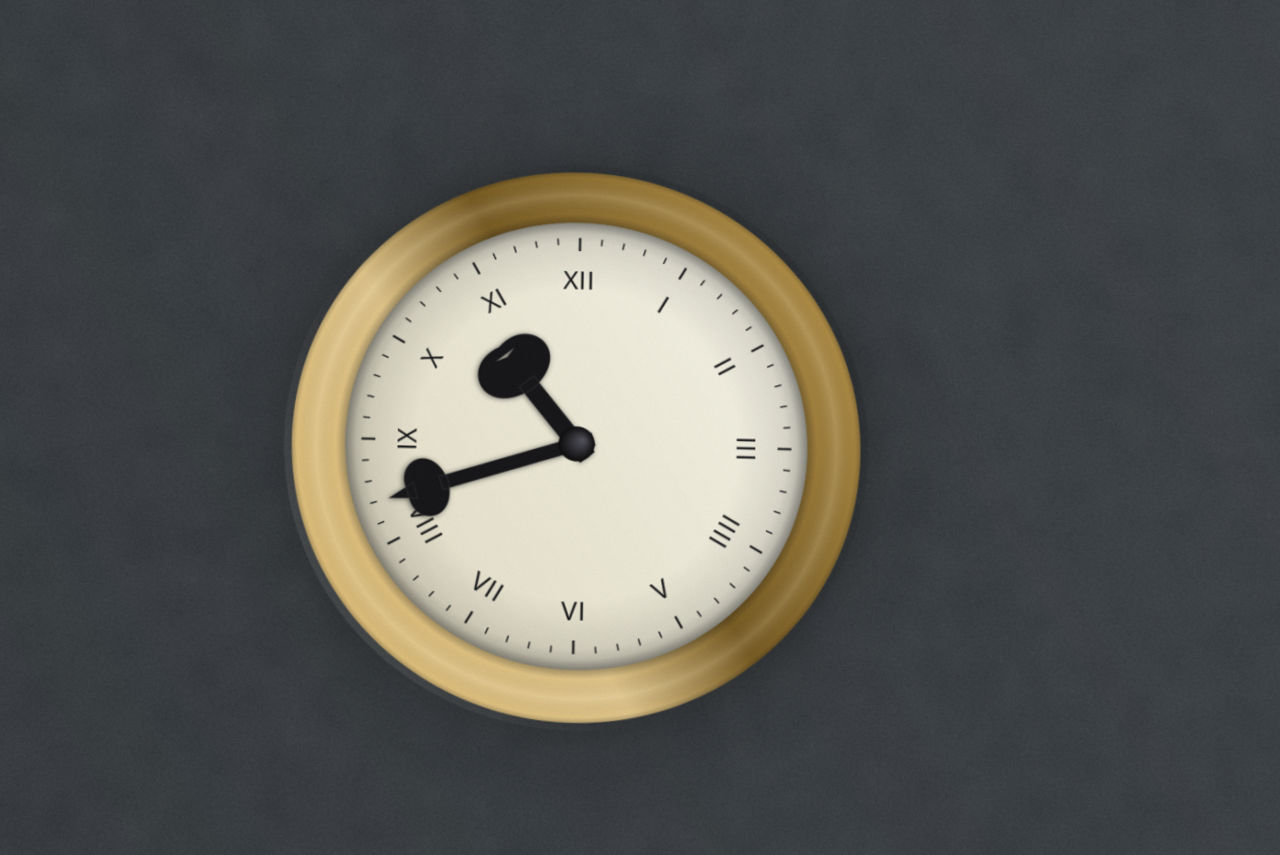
10:42
